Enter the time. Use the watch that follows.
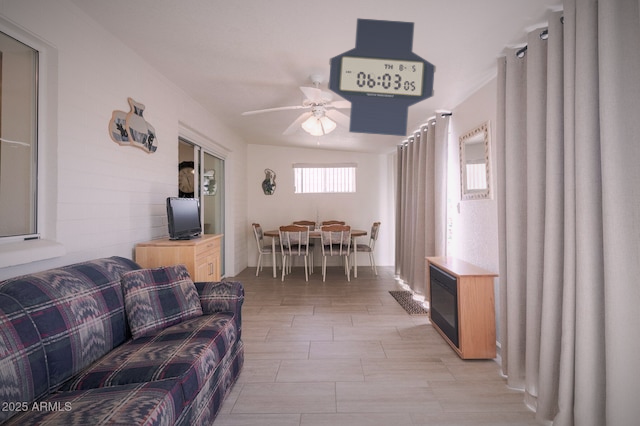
6:03:05
